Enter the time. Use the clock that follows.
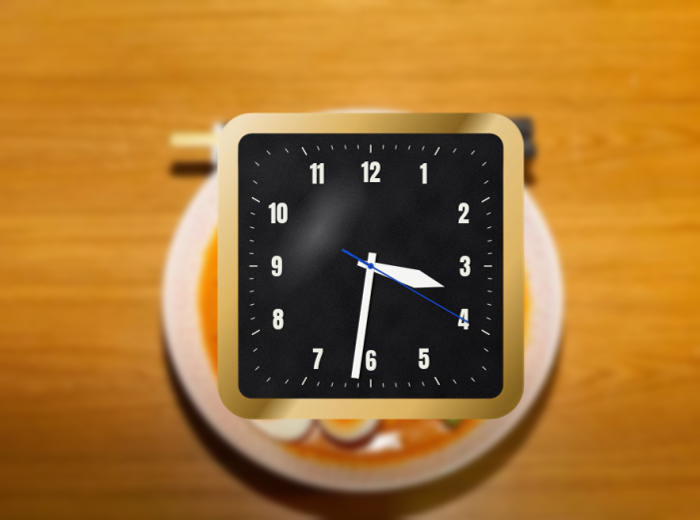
3:31:20
